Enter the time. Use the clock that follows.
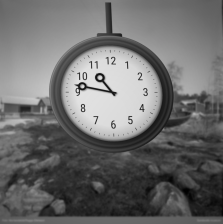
10:47
